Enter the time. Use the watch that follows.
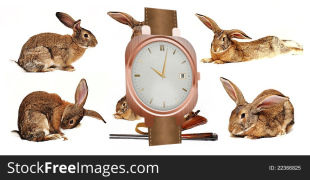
10:02
